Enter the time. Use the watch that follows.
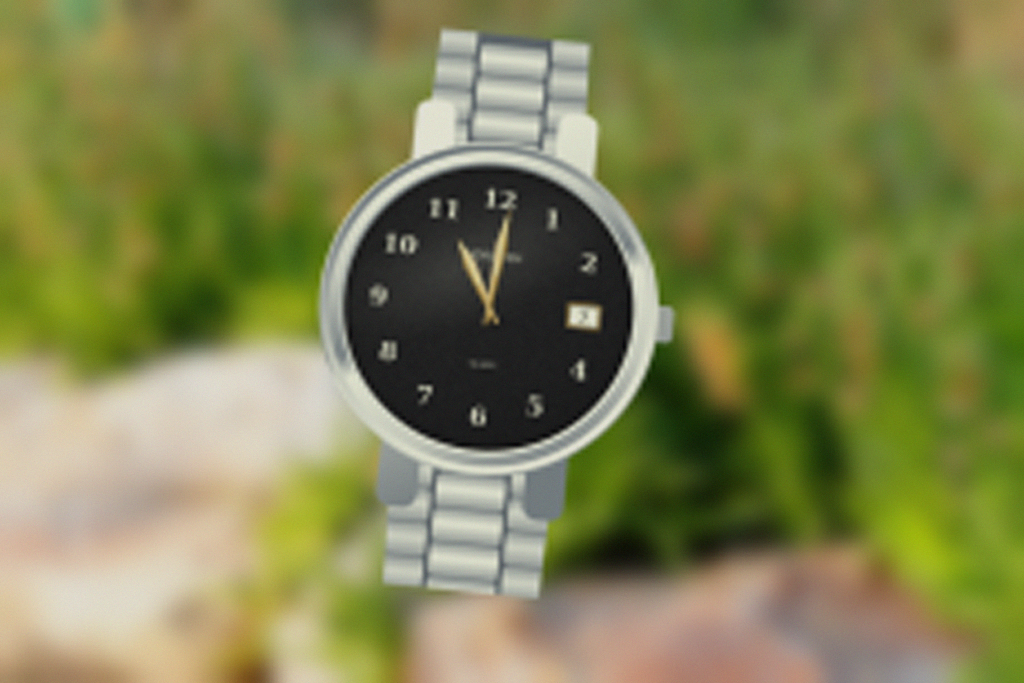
11:01
